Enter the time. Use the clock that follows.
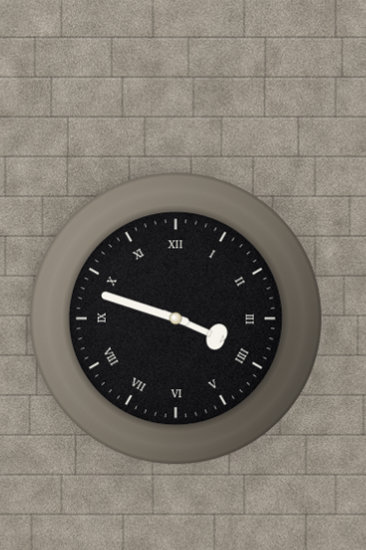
3:48
